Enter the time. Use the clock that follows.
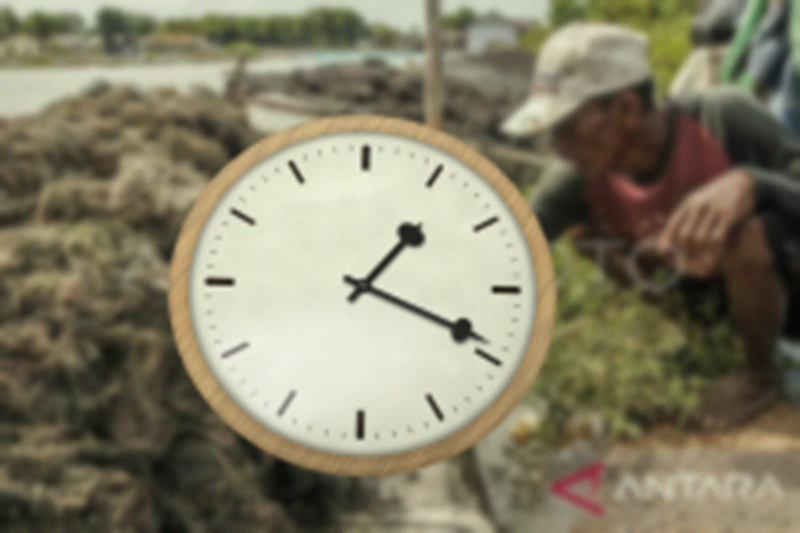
1:19
